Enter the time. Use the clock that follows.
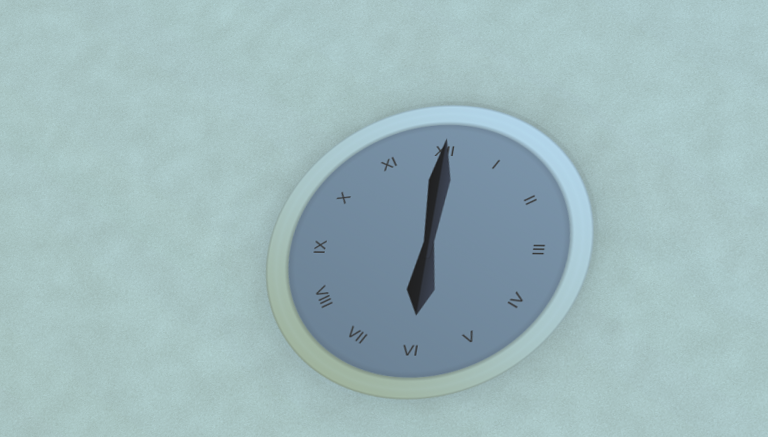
6:00
